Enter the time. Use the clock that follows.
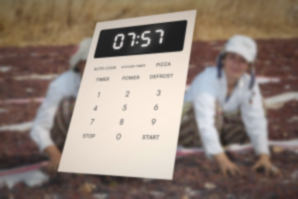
7:57
